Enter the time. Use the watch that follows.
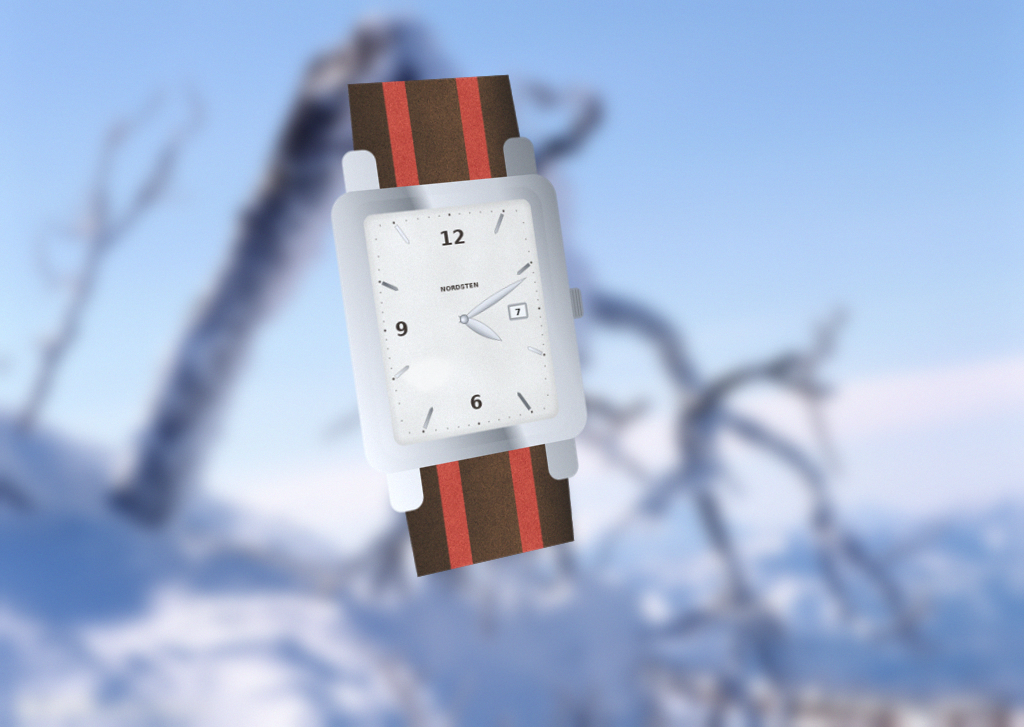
4:11
